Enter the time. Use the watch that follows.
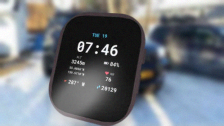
7:46
